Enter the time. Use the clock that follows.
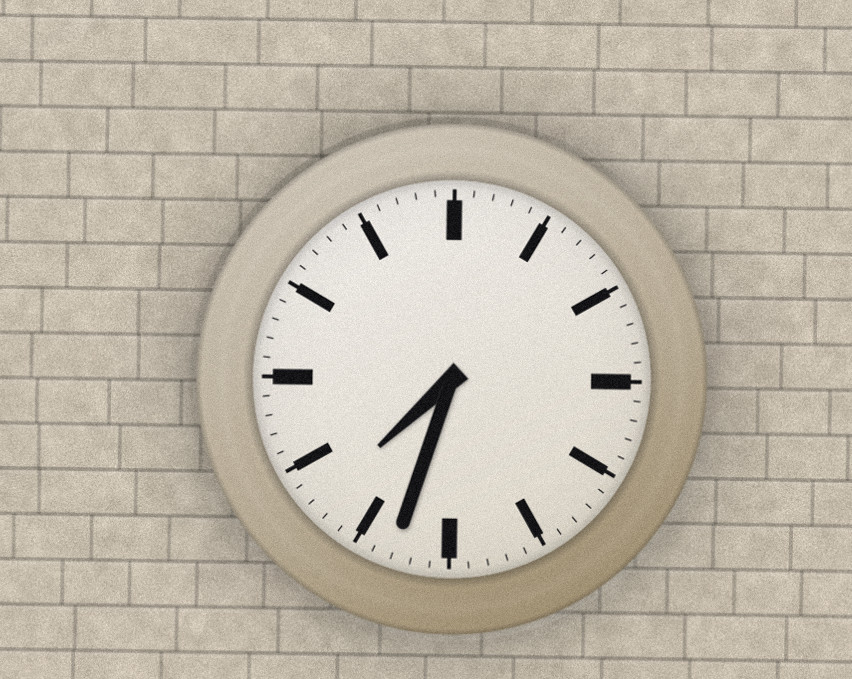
7:33
